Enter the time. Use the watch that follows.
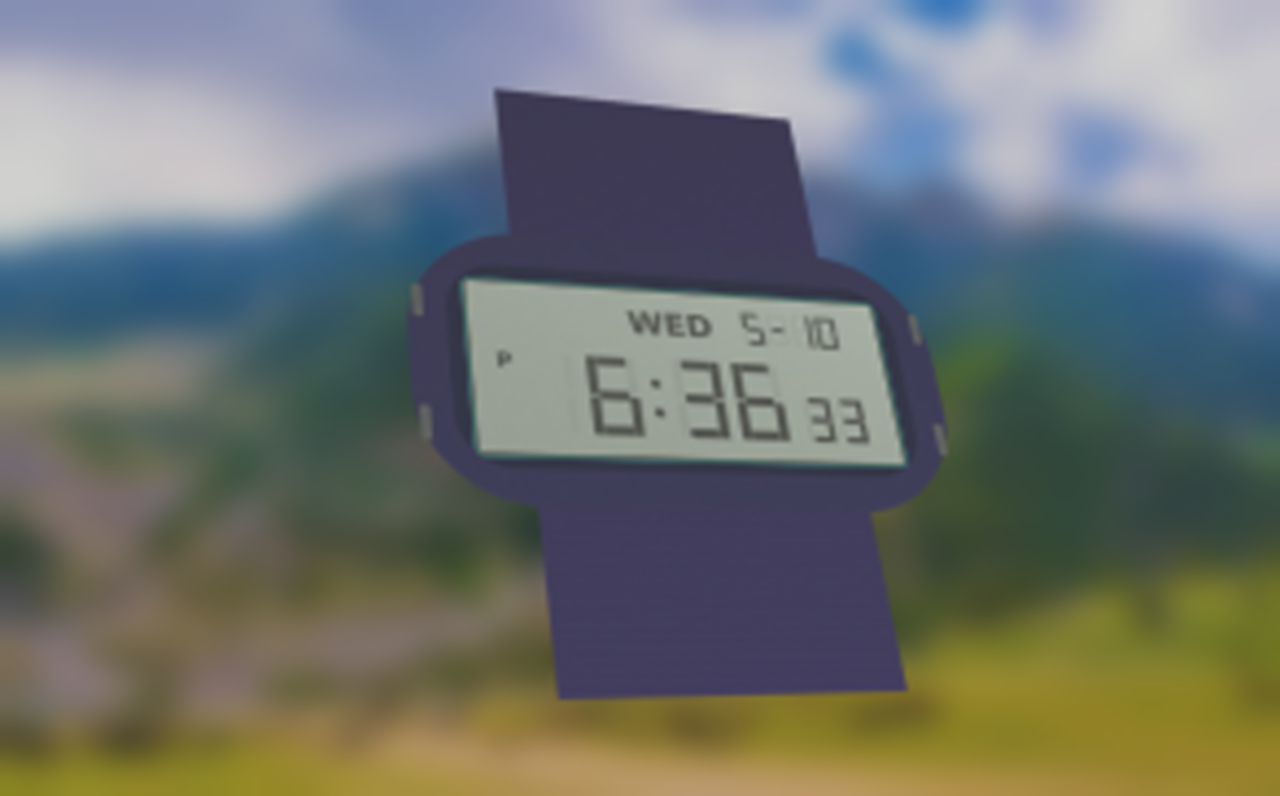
6:36:33
